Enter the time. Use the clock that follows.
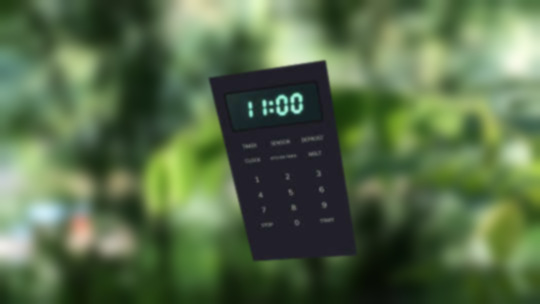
11:00
